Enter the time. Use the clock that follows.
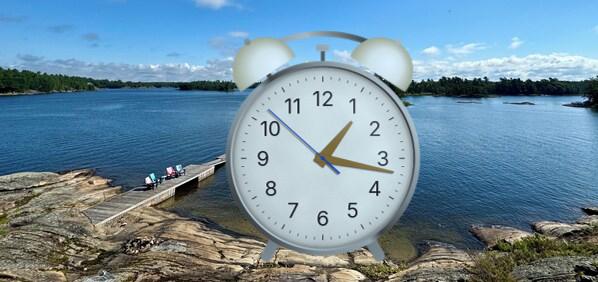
1:16:52
